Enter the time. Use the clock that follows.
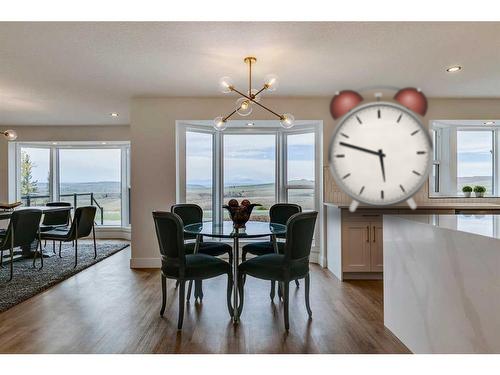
5:48
